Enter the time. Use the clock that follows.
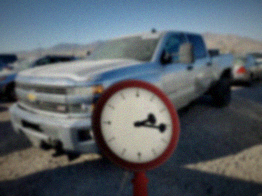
2:16
